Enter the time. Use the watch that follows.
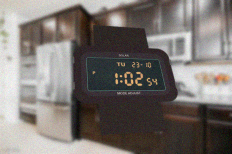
1:02:54
